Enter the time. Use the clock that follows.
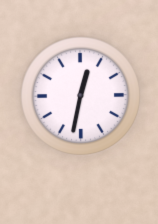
12:32
